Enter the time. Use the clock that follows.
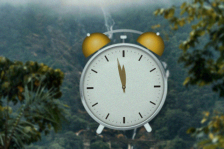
11:58
